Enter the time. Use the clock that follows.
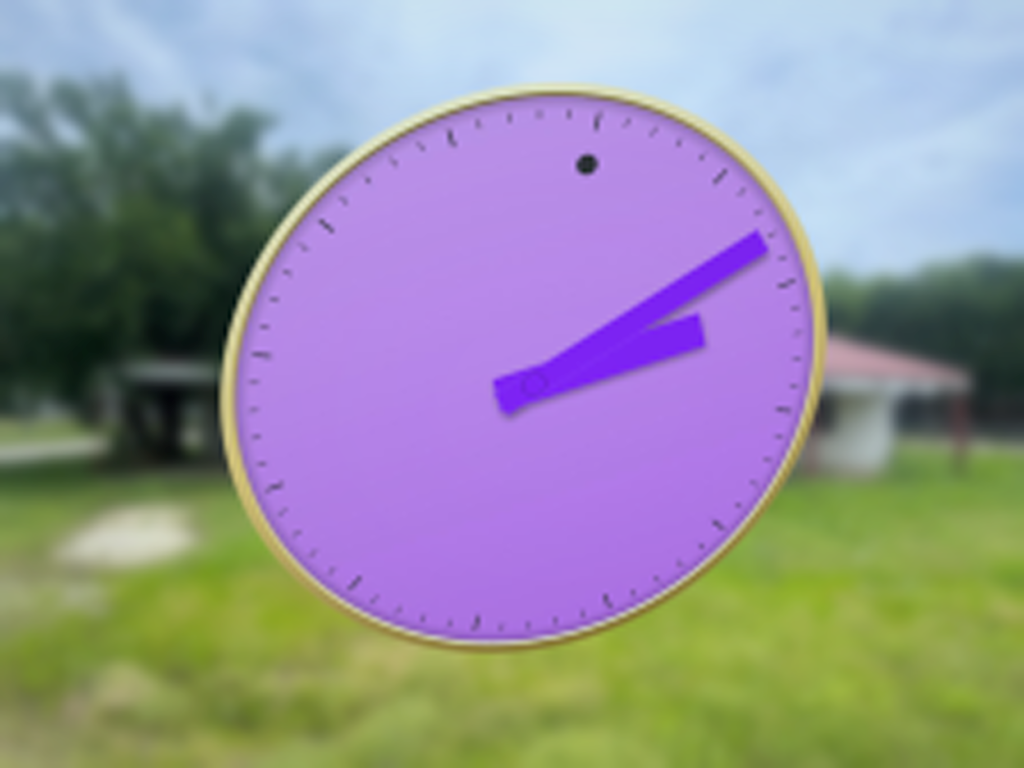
2:08
